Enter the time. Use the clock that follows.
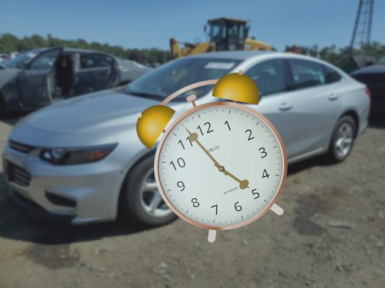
4:57
